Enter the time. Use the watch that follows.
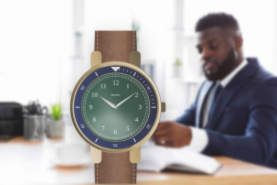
10:09
